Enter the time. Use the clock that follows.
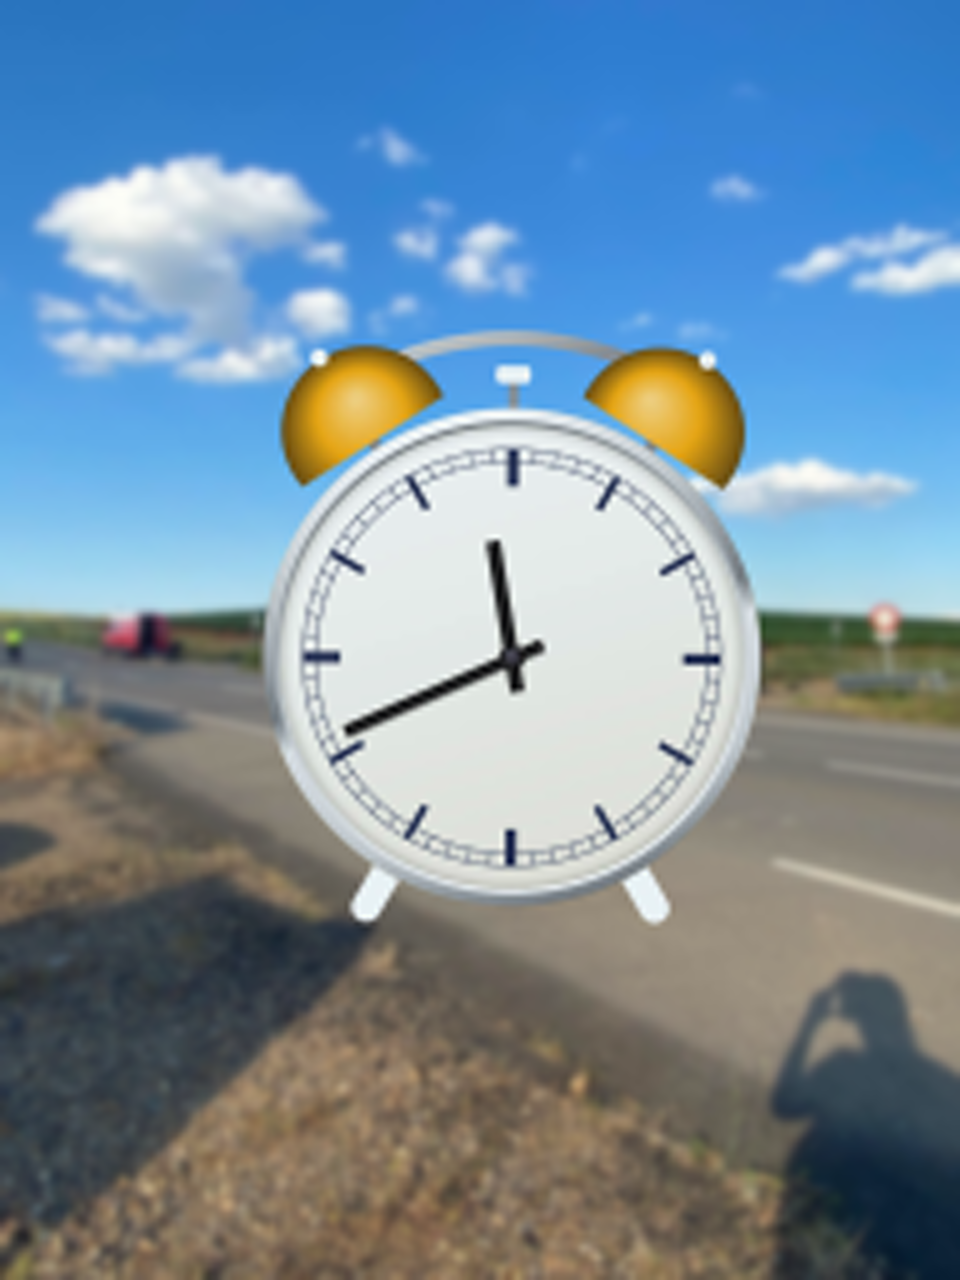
11:41
